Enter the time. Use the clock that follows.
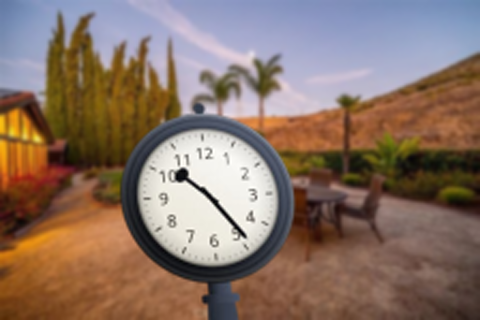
10:24
